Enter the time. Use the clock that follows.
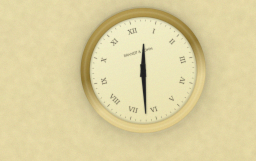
12:32
